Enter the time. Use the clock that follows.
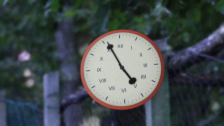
4:56
